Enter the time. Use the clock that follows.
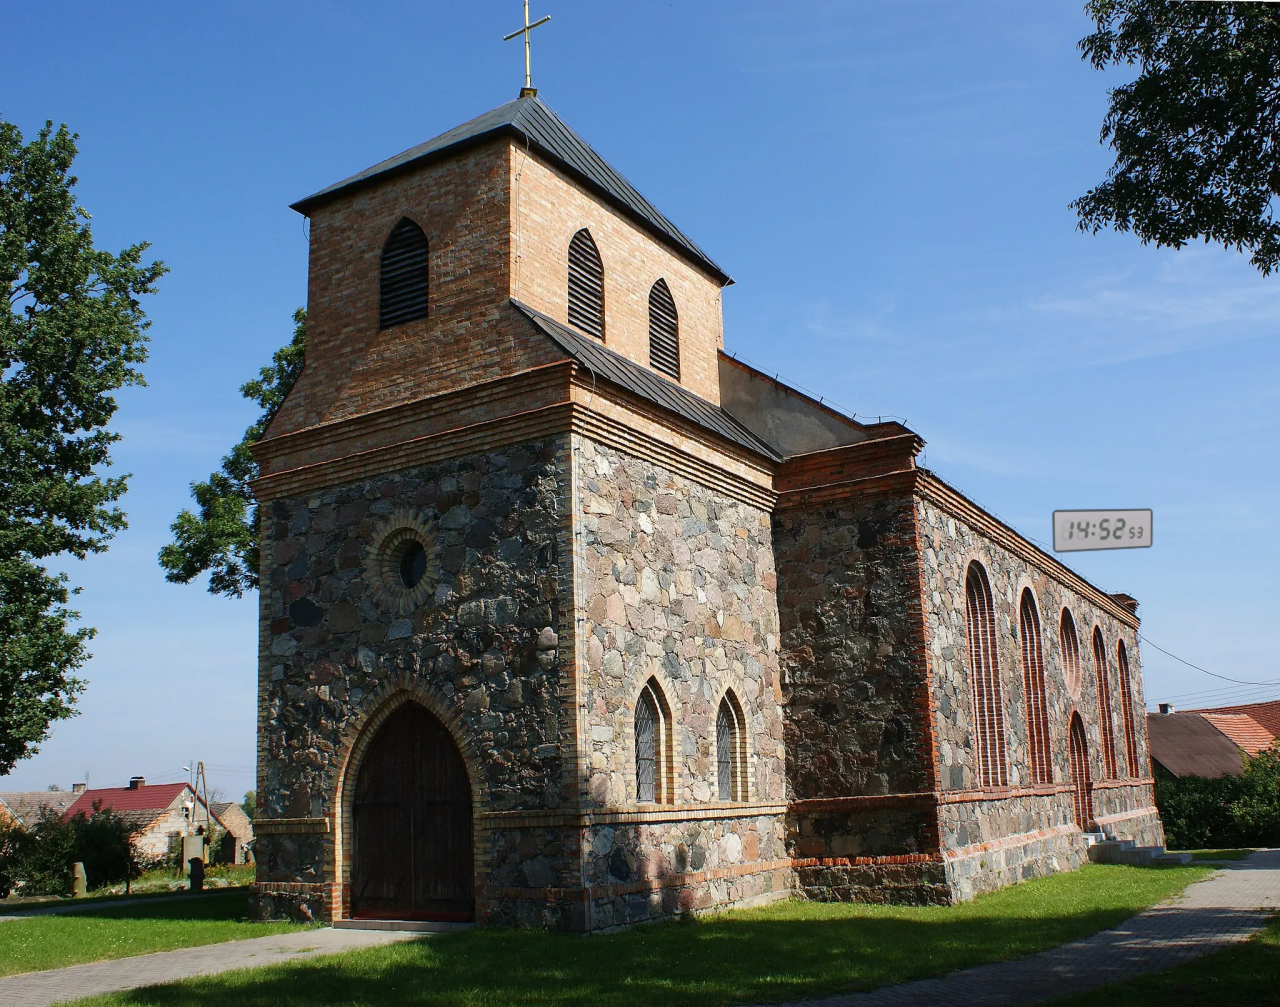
14:52:53
